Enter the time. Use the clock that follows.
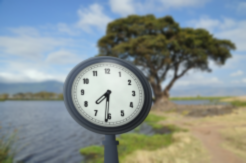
7:31
